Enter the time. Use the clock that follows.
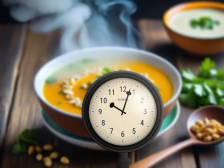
10:03
